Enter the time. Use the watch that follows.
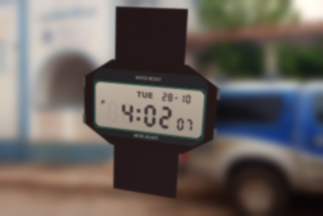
4:02:07
